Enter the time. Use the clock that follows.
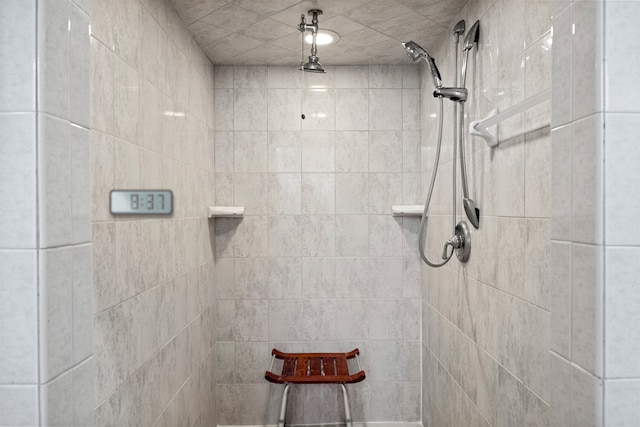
8:37
